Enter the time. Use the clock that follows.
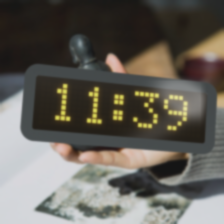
11:39
